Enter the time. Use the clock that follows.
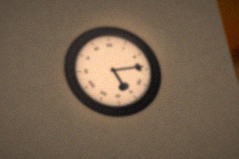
5:14
